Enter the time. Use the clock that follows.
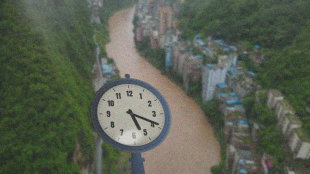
5:19
